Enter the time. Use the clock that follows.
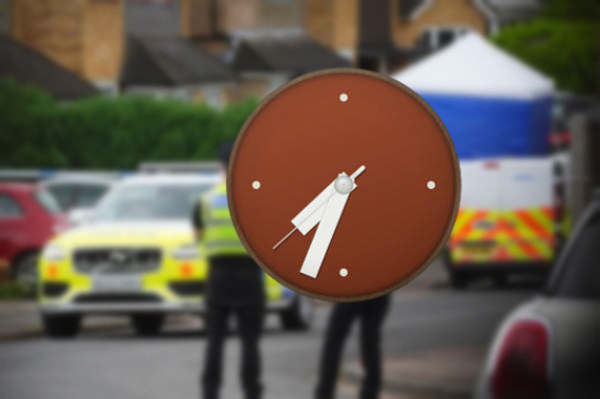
7:33:38
